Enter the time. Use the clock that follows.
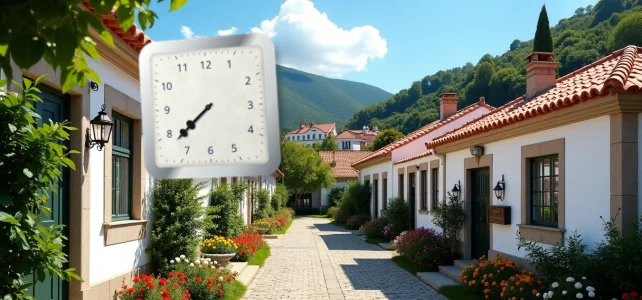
7:38
